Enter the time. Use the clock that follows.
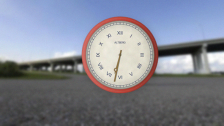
6:32
